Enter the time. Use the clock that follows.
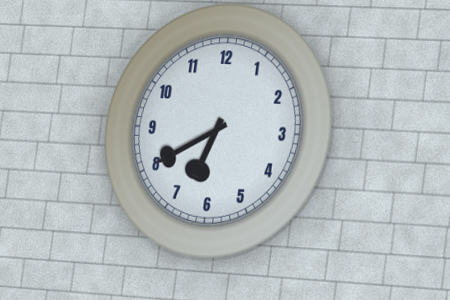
6:40
